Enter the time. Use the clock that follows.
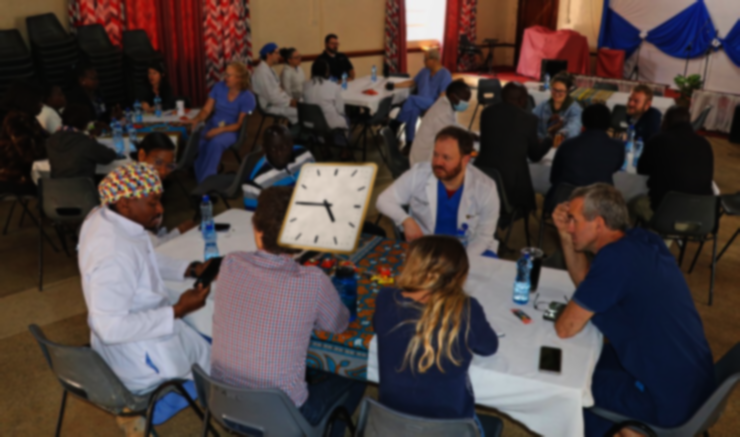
4:45
